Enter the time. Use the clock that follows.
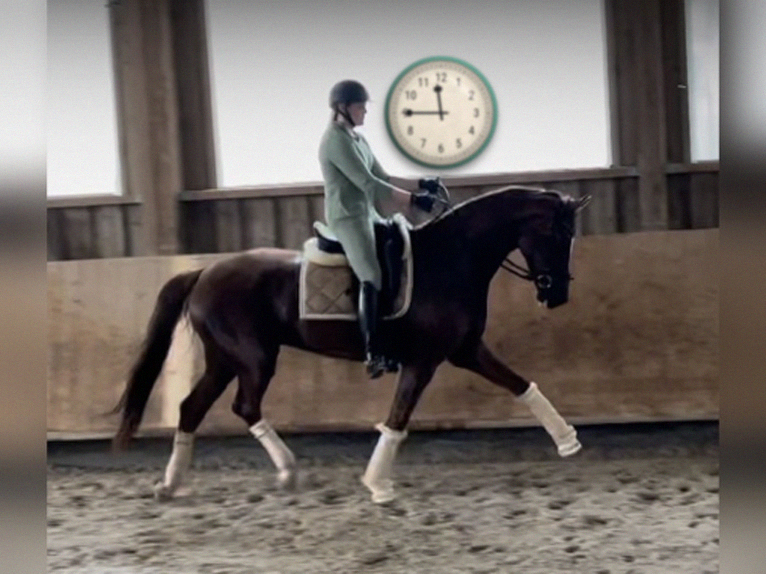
11:45
